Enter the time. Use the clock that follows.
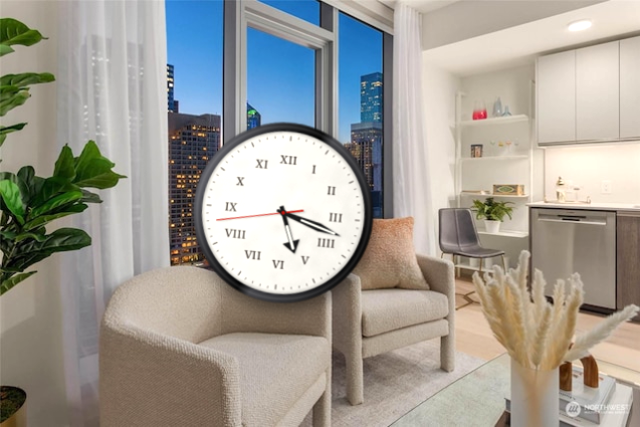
5:17:43
